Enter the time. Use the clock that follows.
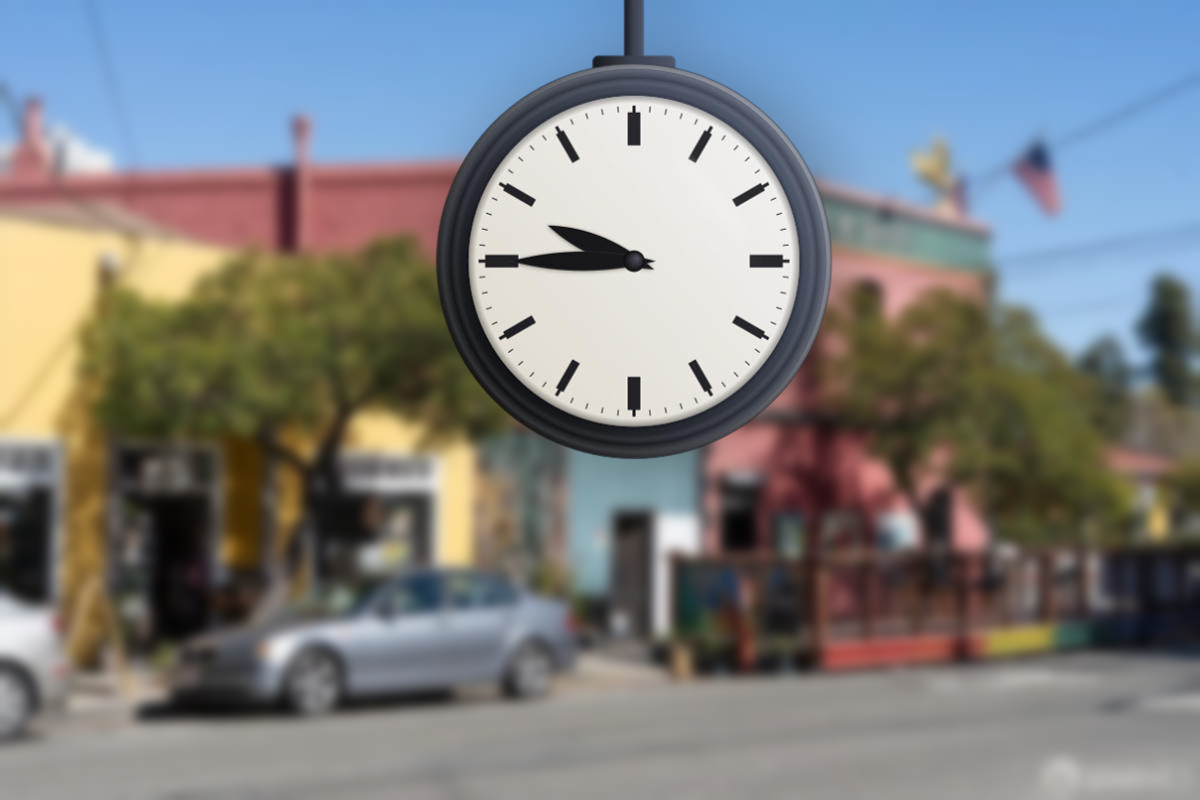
9:45
